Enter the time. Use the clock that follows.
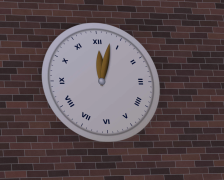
12:03
